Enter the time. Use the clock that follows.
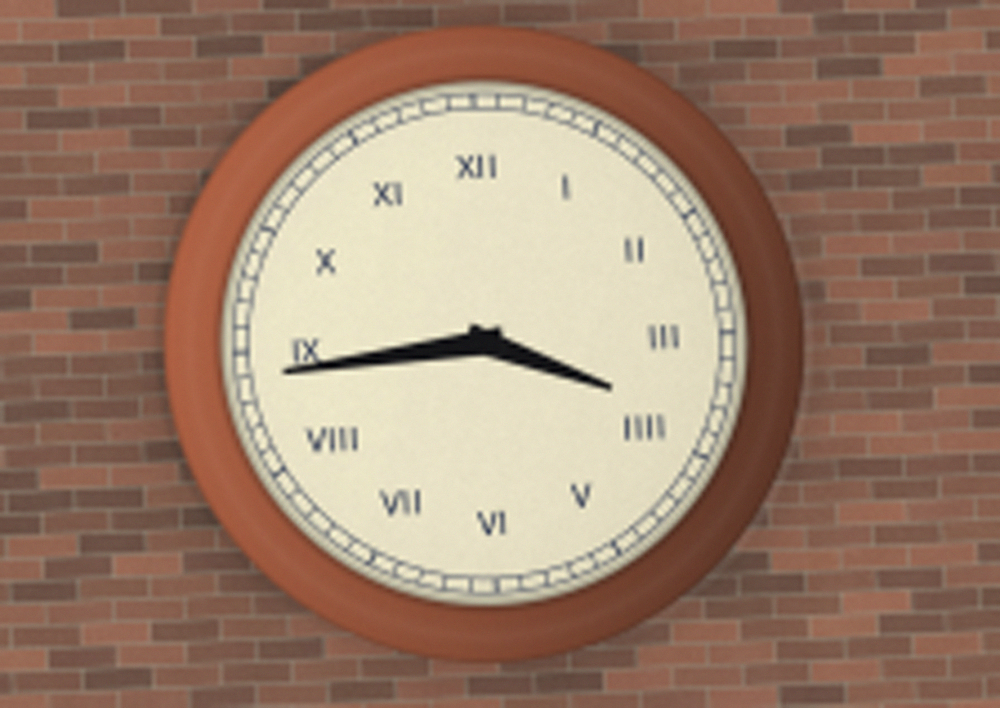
3:44
